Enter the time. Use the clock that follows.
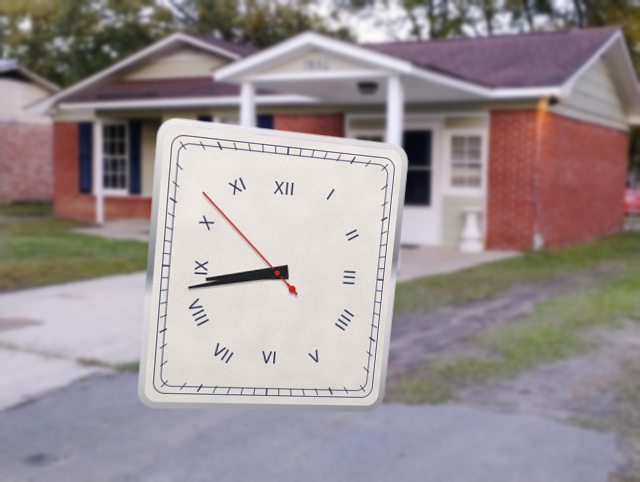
8:42:52
